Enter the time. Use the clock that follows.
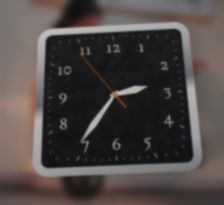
2:35:54
